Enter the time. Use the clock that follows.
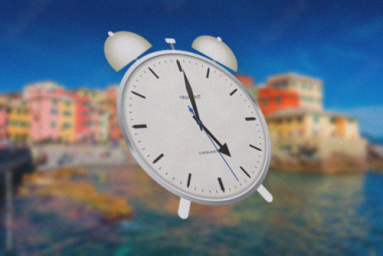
5:00:27
